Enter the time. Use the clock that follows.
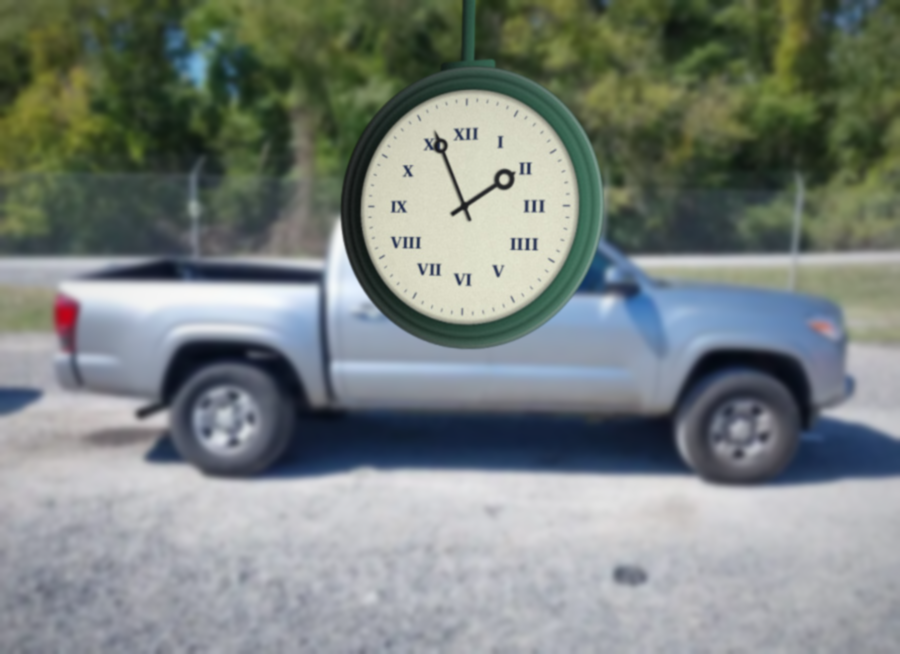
1:56
